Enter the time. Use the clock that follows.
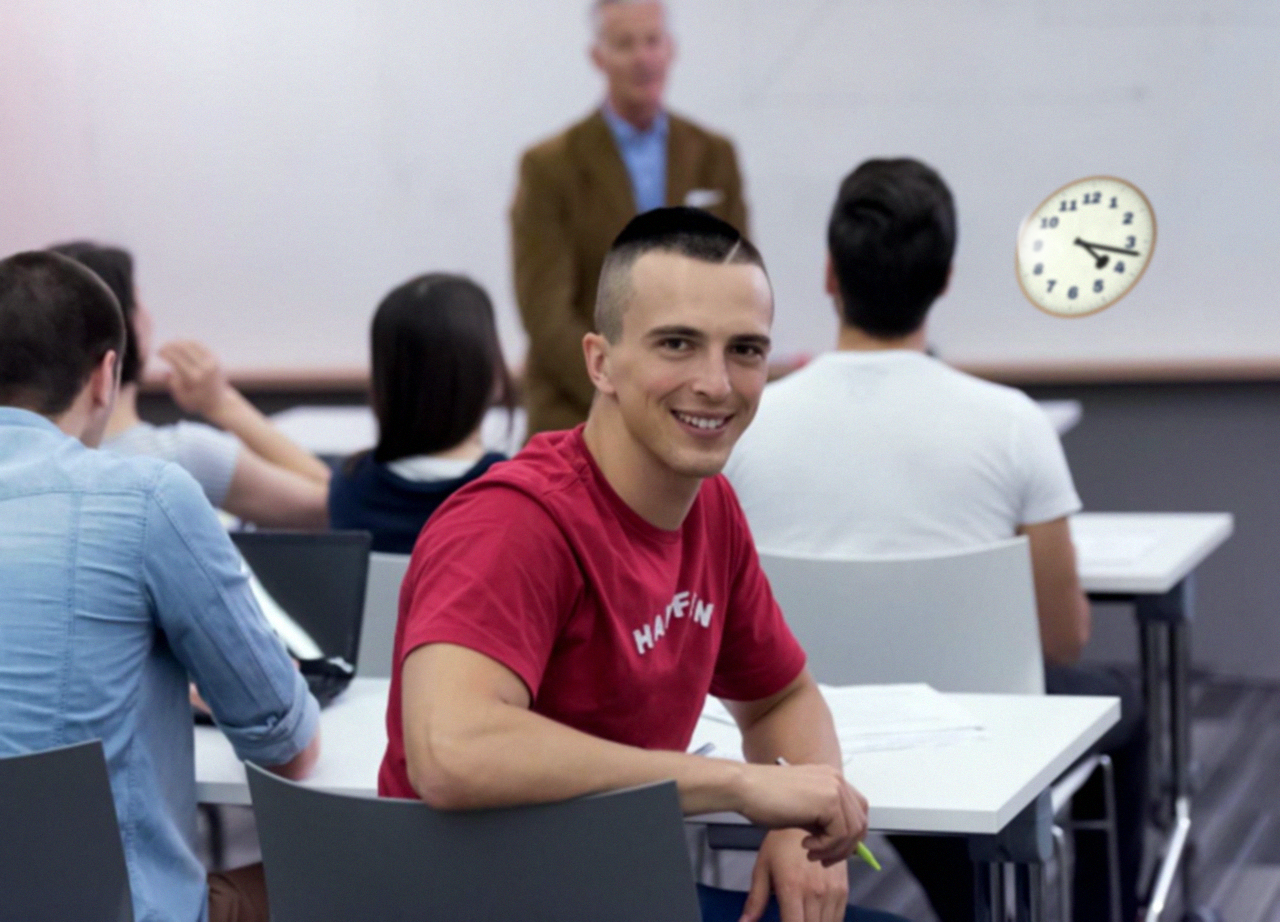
4:17
